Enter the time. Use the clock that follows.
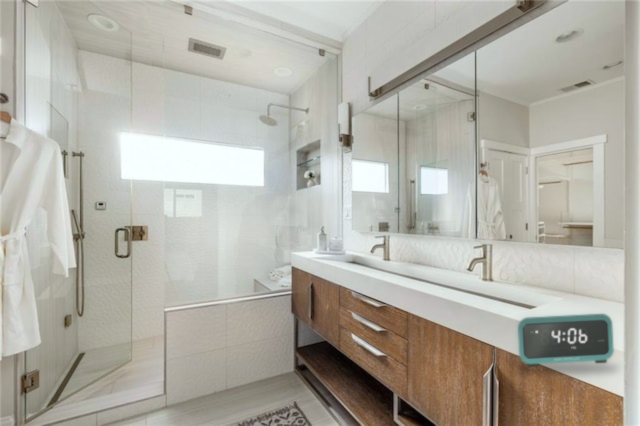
4:06
